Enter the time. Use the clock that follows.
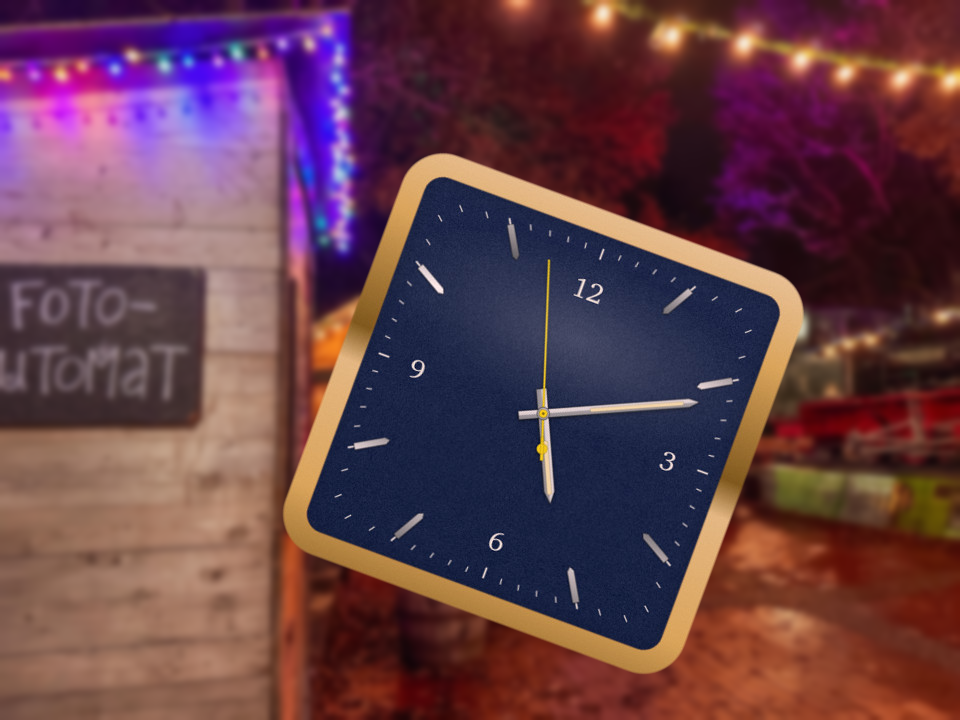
5:10:57
